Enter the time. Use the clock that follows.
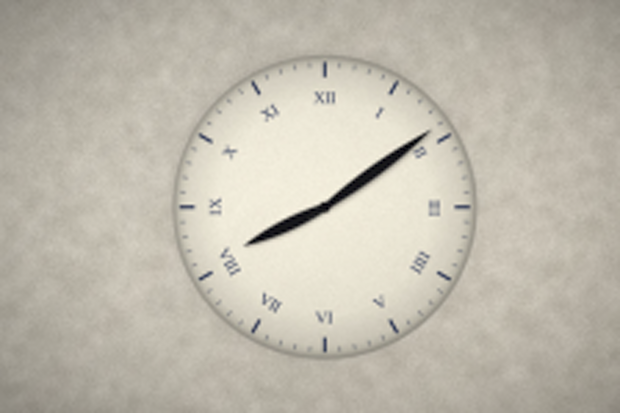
8:09
